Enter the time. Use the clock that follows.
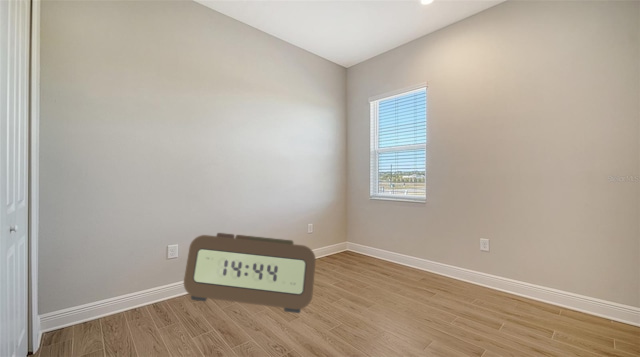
14:44
